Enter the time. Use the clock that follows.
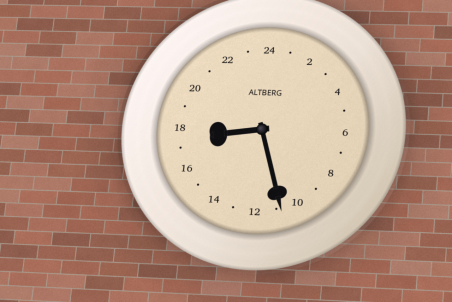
17:27
